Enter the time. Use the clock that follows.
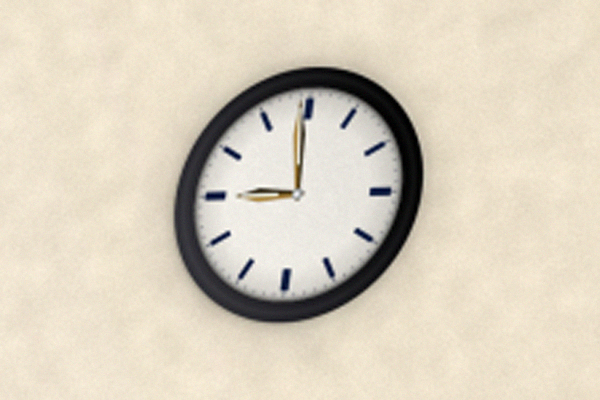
8:59
